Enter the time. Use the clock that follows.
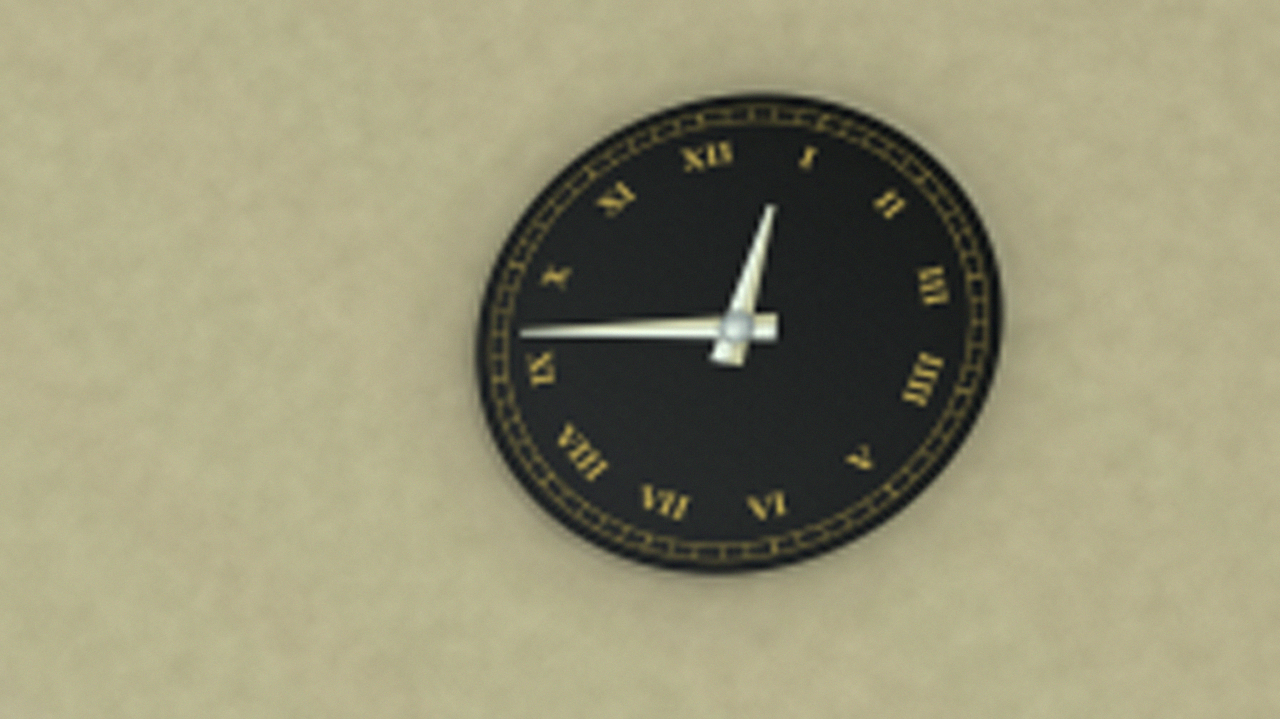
12:47
